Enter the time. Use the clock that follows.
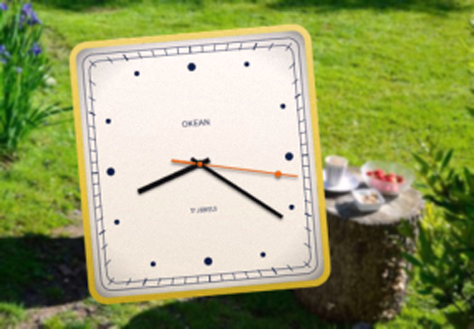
8:21:17
